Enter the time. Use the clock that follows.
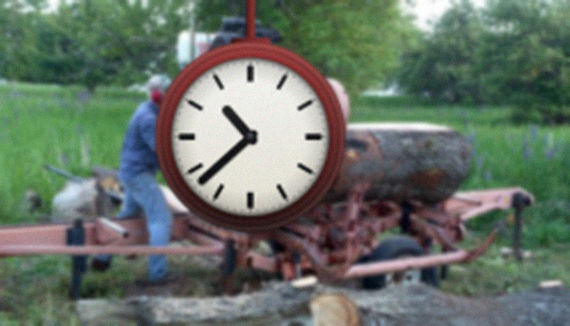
10:38
